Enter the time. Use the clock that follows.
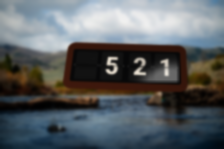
5:21
